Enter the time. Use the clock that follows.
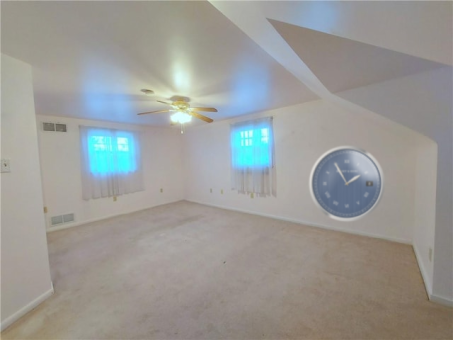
1:55
